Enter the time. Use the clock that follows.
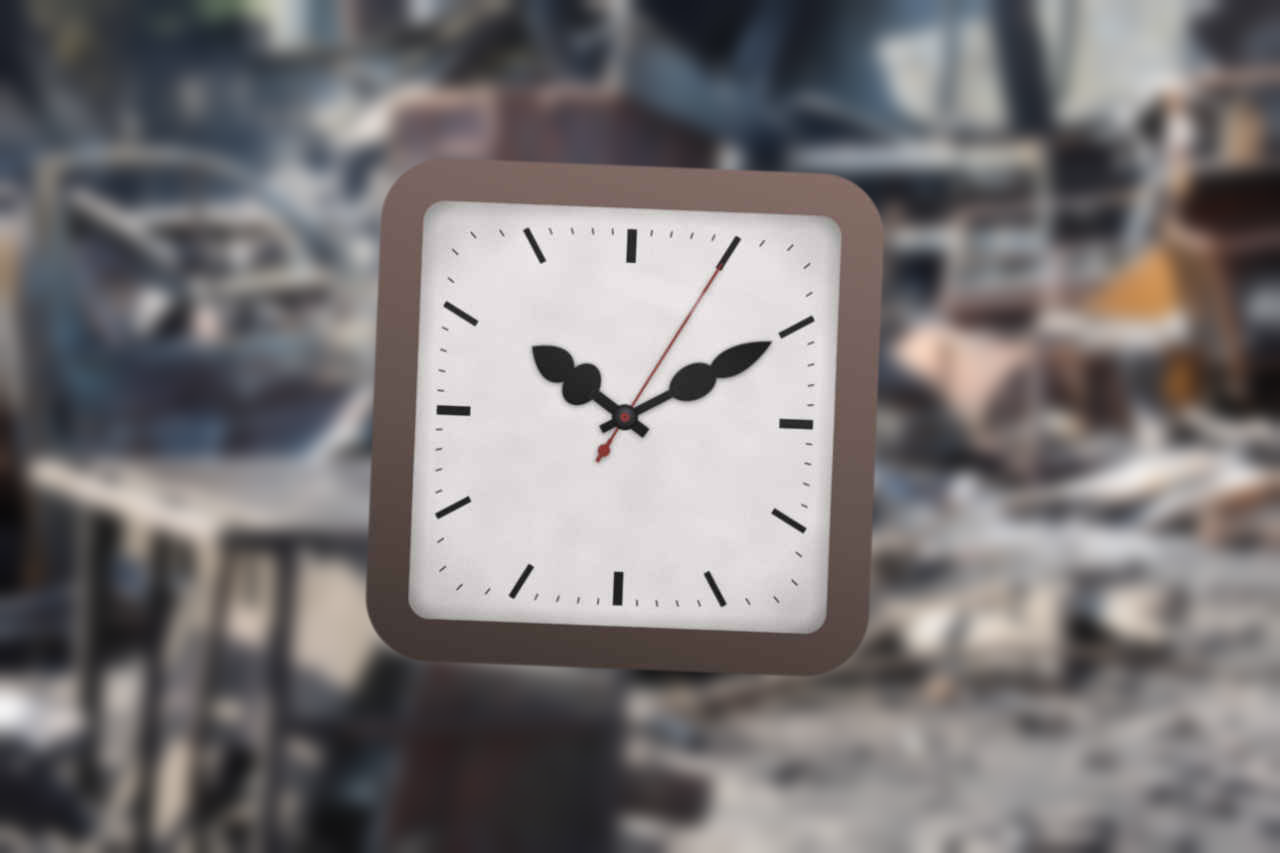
10:10:05
